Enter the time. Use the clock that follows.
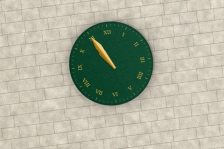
10:55
